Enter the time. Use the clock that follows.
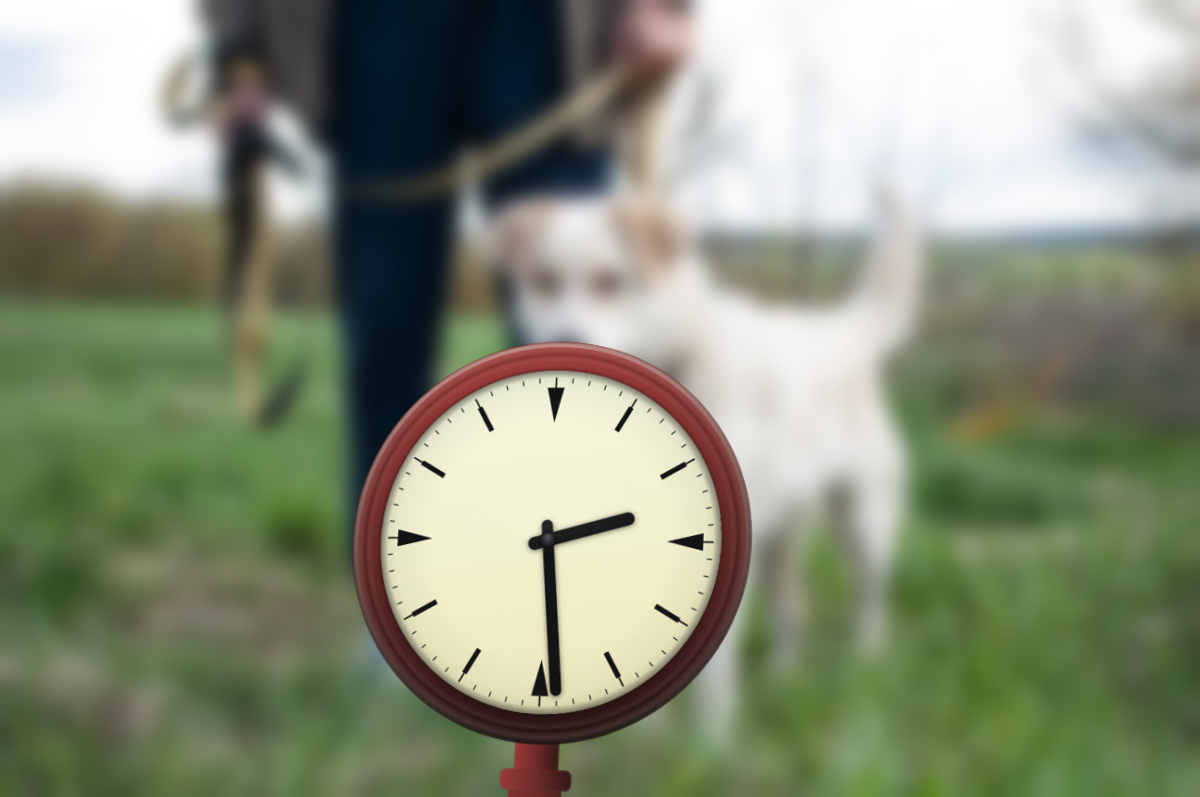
2:29
